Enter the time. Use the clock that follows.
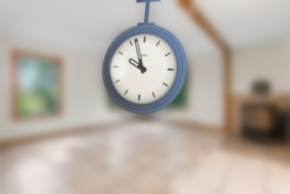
9:57
